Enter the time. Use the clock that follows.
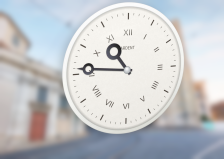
10:46
